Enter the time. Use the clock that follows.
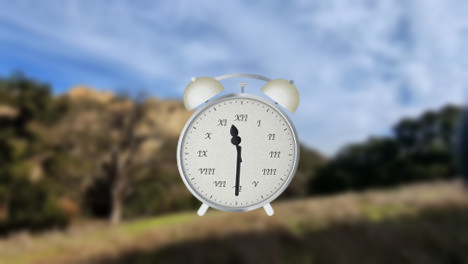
11:30
